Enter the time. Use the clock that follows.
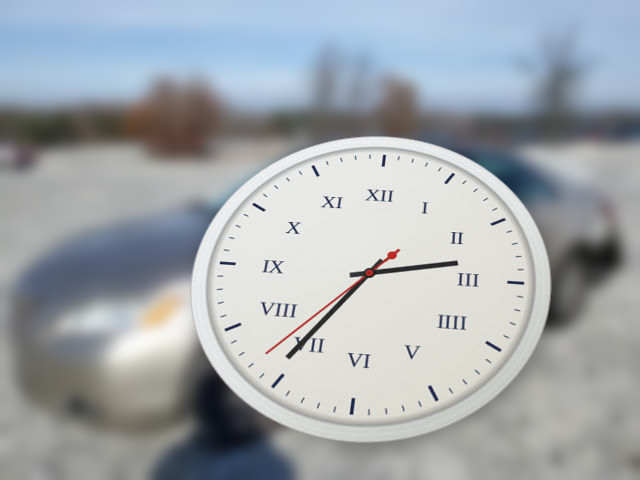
2:35:37
